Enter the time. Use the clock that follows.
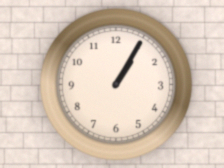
1:05
